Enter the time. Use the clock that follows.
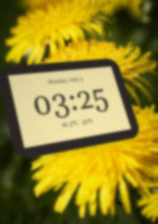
3:25
